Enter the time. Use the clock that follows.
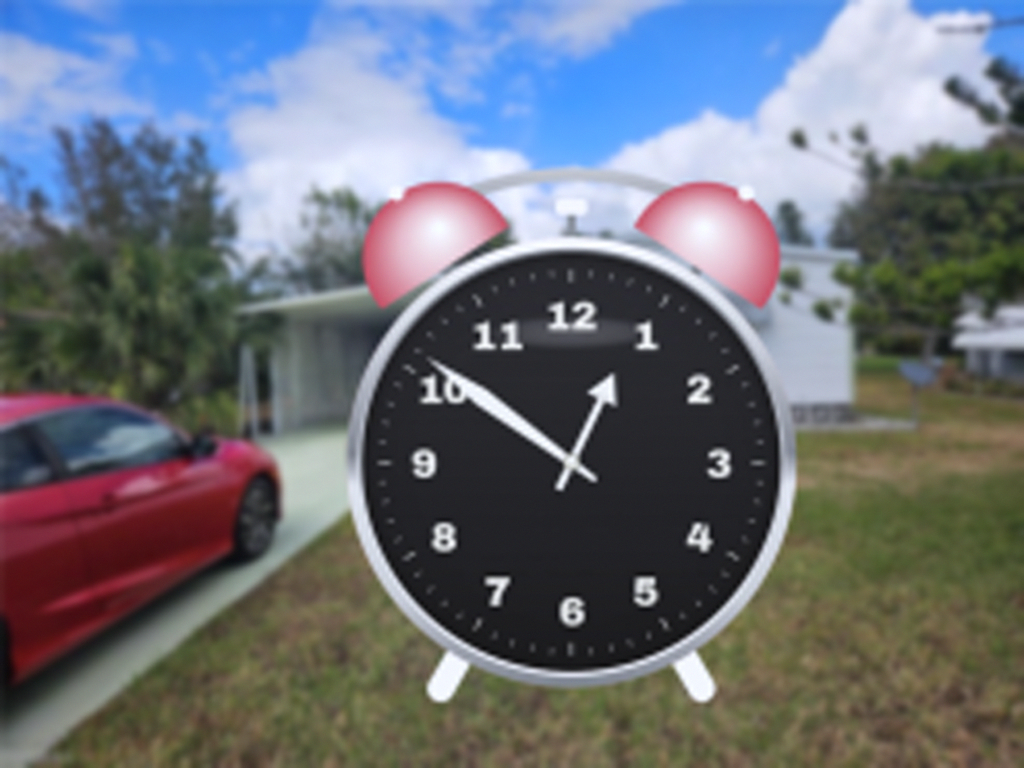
12:51
